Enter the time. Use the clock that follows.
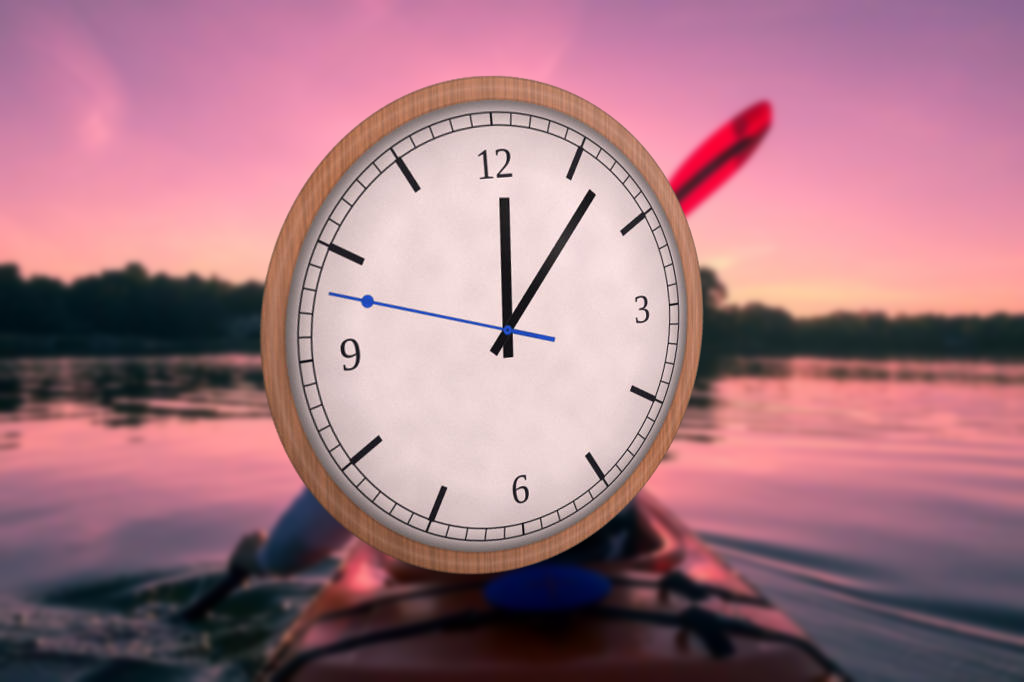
12:06:48
